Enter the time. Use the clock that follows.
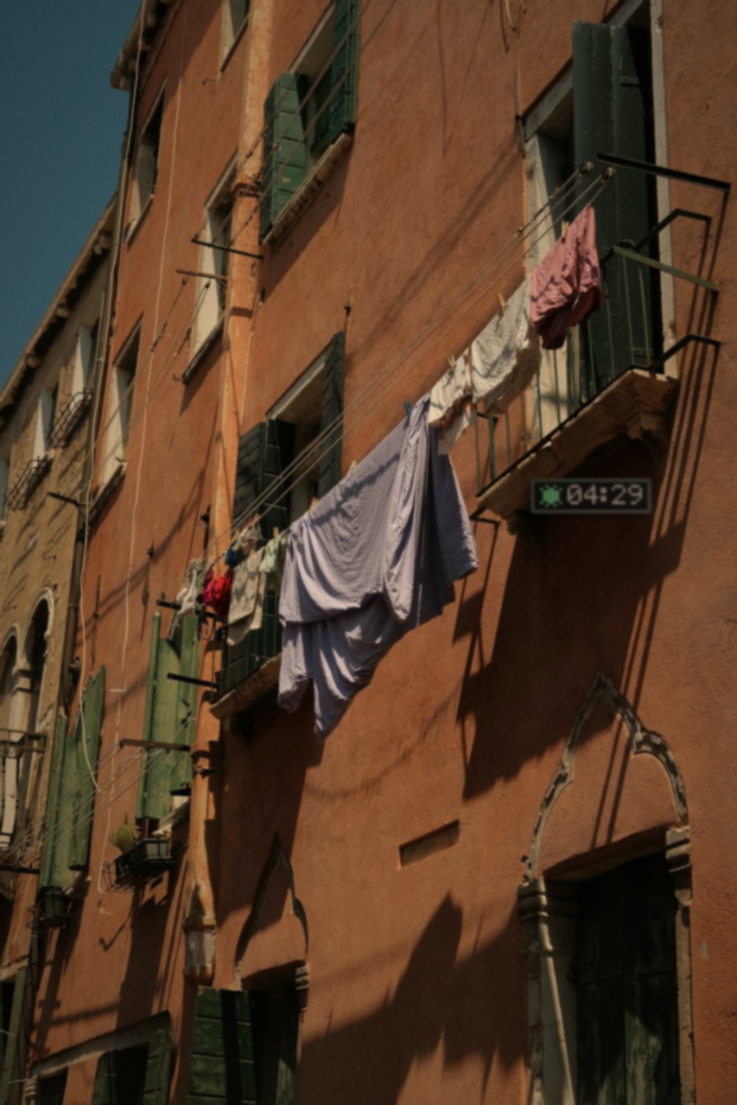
4:29
